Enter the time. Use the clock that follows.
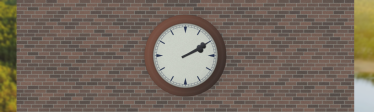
2:10
